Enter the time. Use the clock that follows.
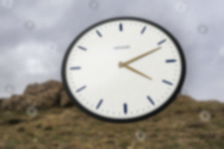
4:11
